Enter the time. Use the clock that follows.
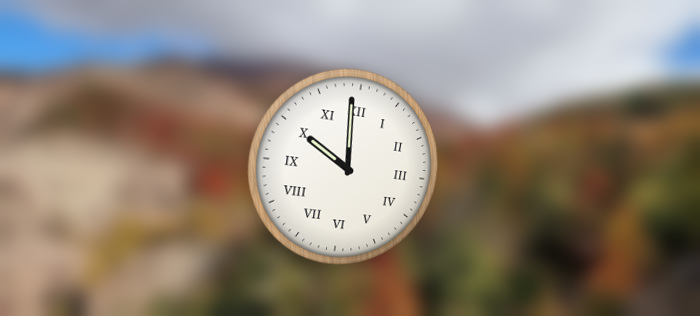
9:59
